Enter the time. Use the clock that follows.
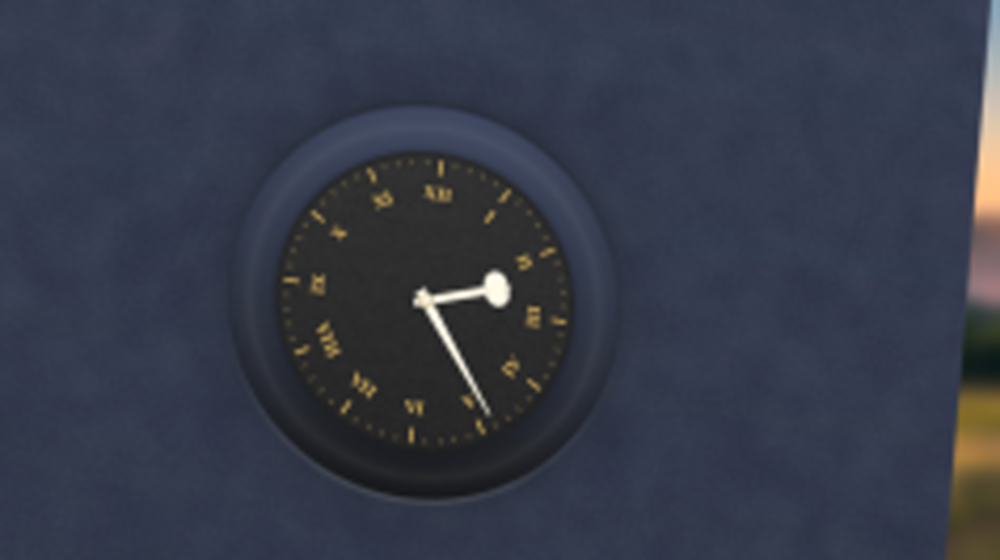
2:24
